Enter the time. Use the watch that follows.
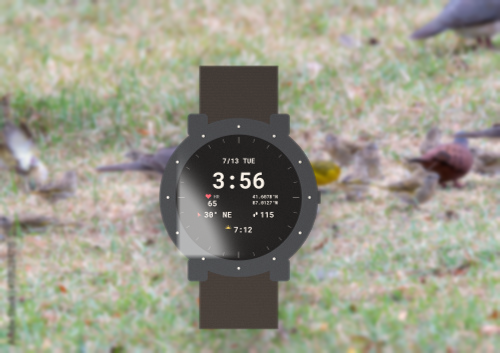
3:56
